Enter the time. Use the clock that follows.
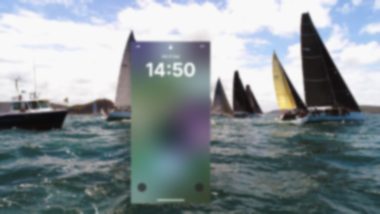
14:50
